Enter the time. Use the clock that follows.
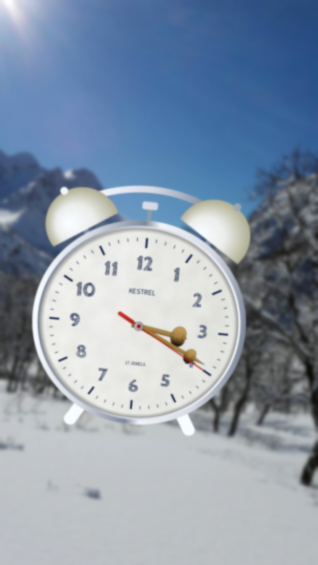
3:19:20
